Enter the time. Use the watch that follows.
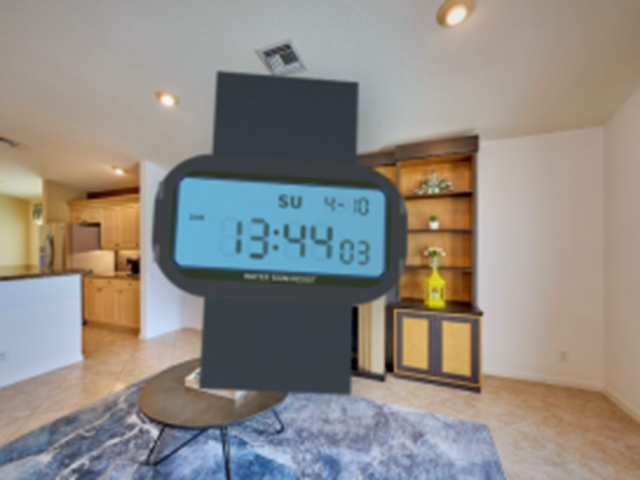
13:44:03
